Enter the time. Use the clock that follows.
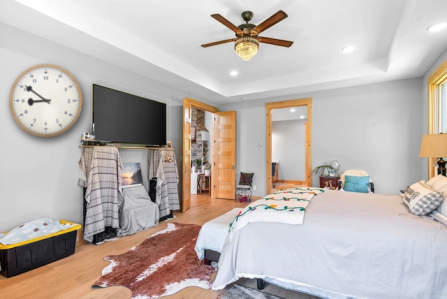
8:51
